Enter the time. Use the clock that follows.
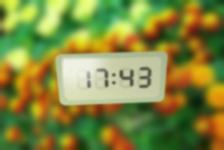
17:43
